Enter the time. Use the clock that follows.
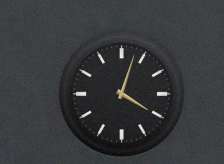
4:03
